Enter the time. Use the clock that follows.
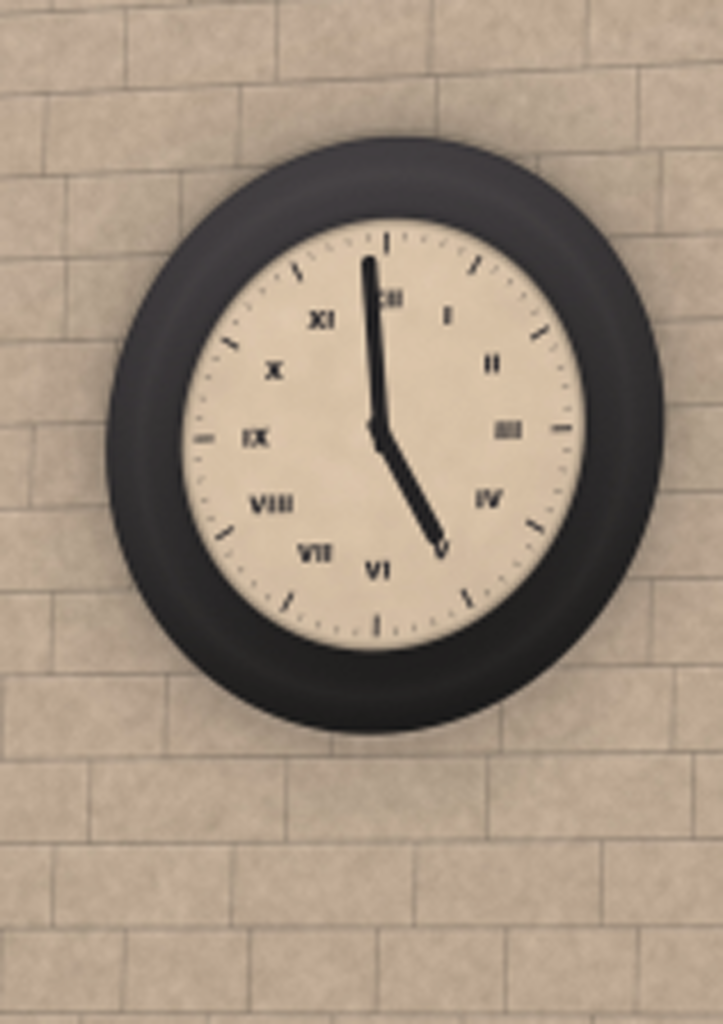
4:59
